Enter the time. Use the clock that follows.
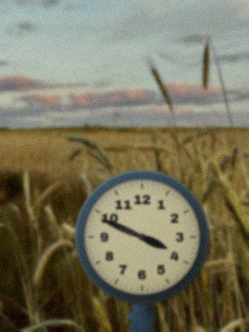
3:49
